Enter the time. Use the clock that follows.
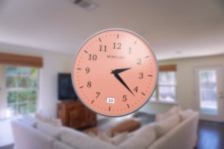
2:22
